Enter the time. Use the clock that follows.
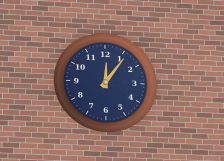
12:06
